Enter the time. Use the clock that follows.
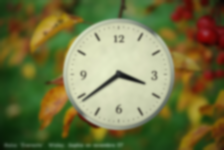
3:39
